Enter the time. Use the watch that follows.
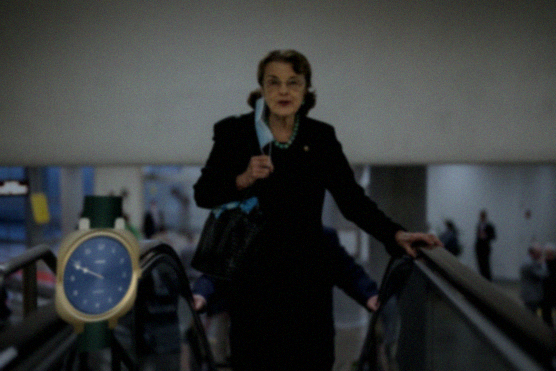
9:49
